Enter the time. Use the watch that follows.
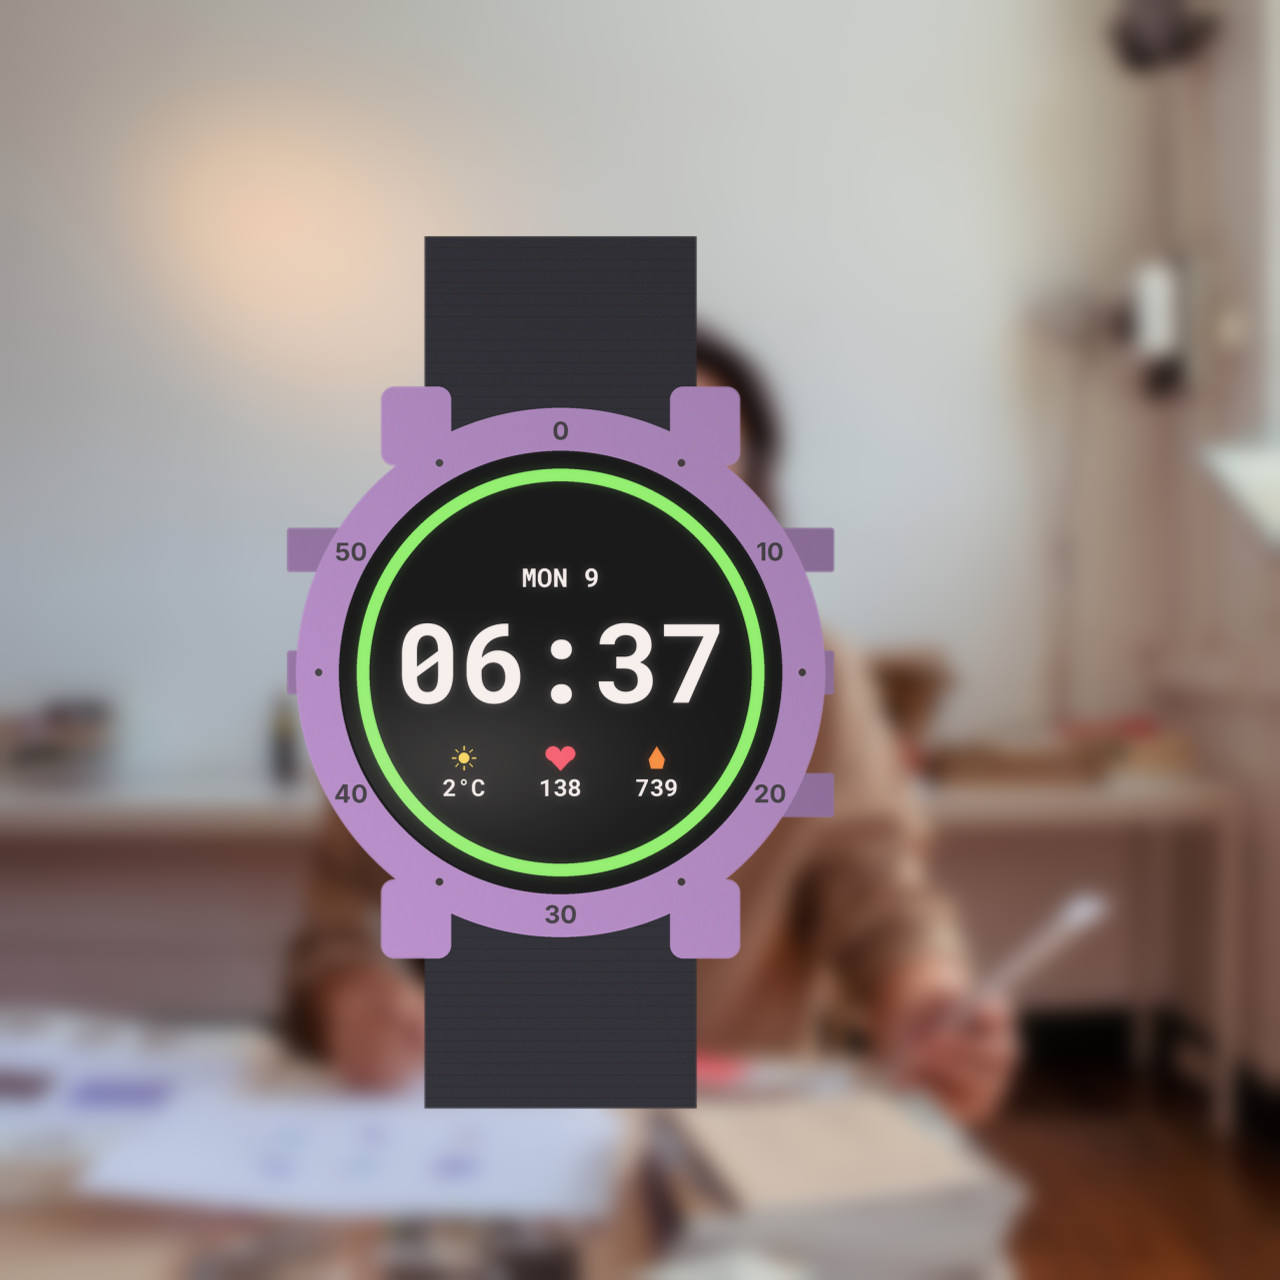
6:37
